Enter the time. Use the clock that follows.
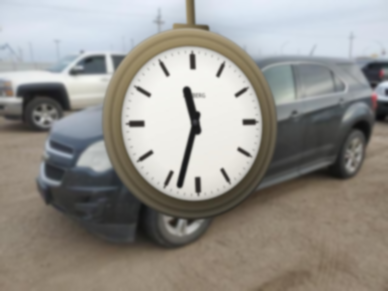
11:33
